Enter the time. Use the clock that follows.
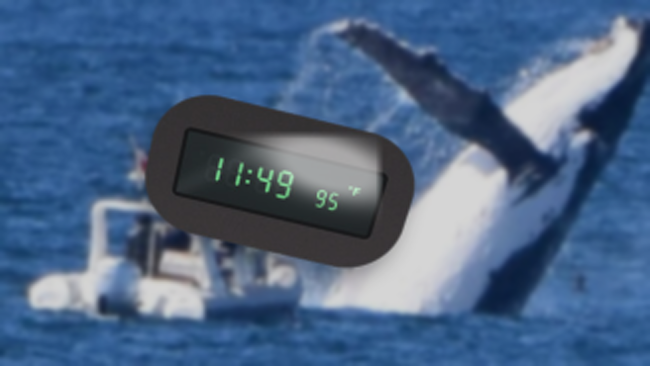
11:49
